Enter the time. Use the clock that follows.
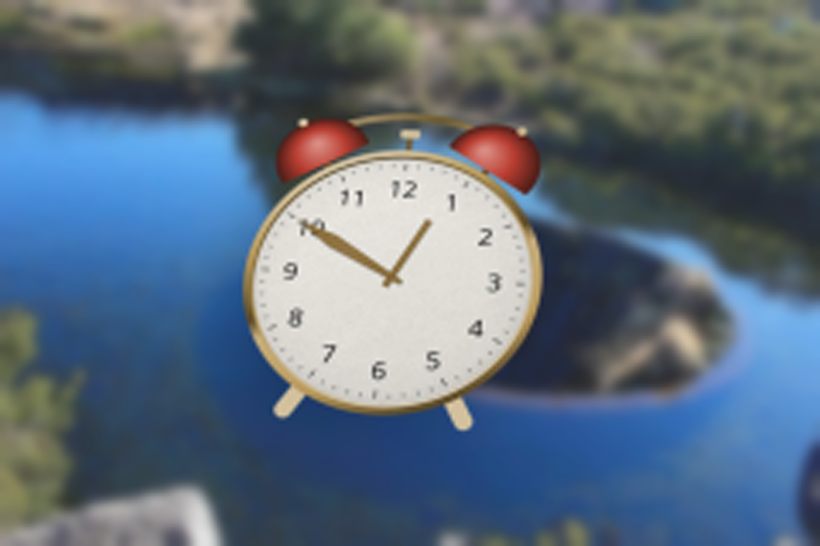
12:50
